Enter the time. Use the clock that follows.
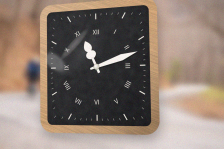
11:12
